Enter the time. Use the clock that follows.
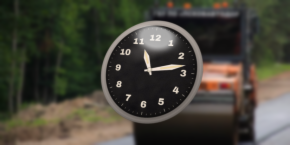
11:13
